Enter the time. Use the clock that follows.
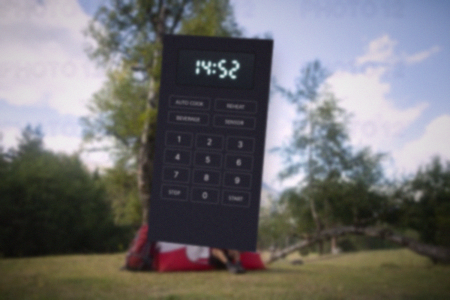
14:52
